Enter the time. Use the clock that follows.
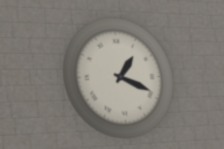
1:19
